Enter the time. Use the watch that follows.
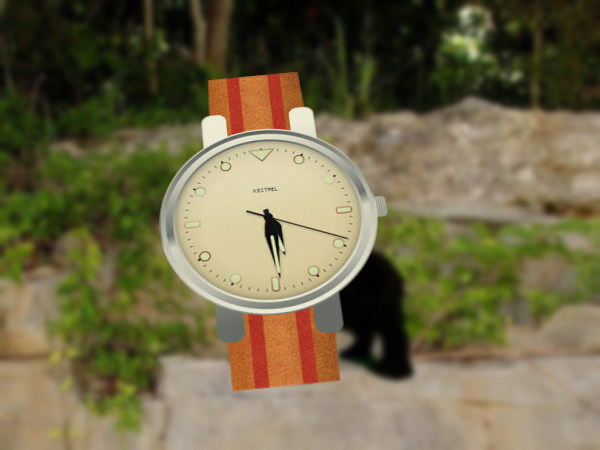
5:29:19
